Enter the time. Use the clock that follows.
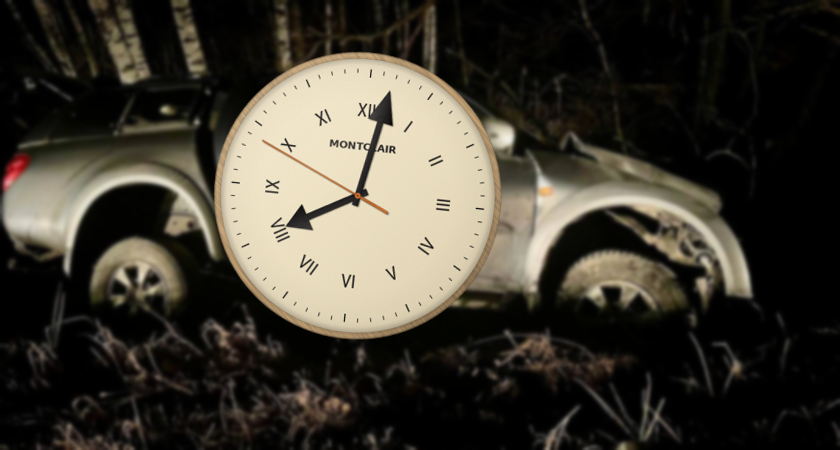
8:01:49
